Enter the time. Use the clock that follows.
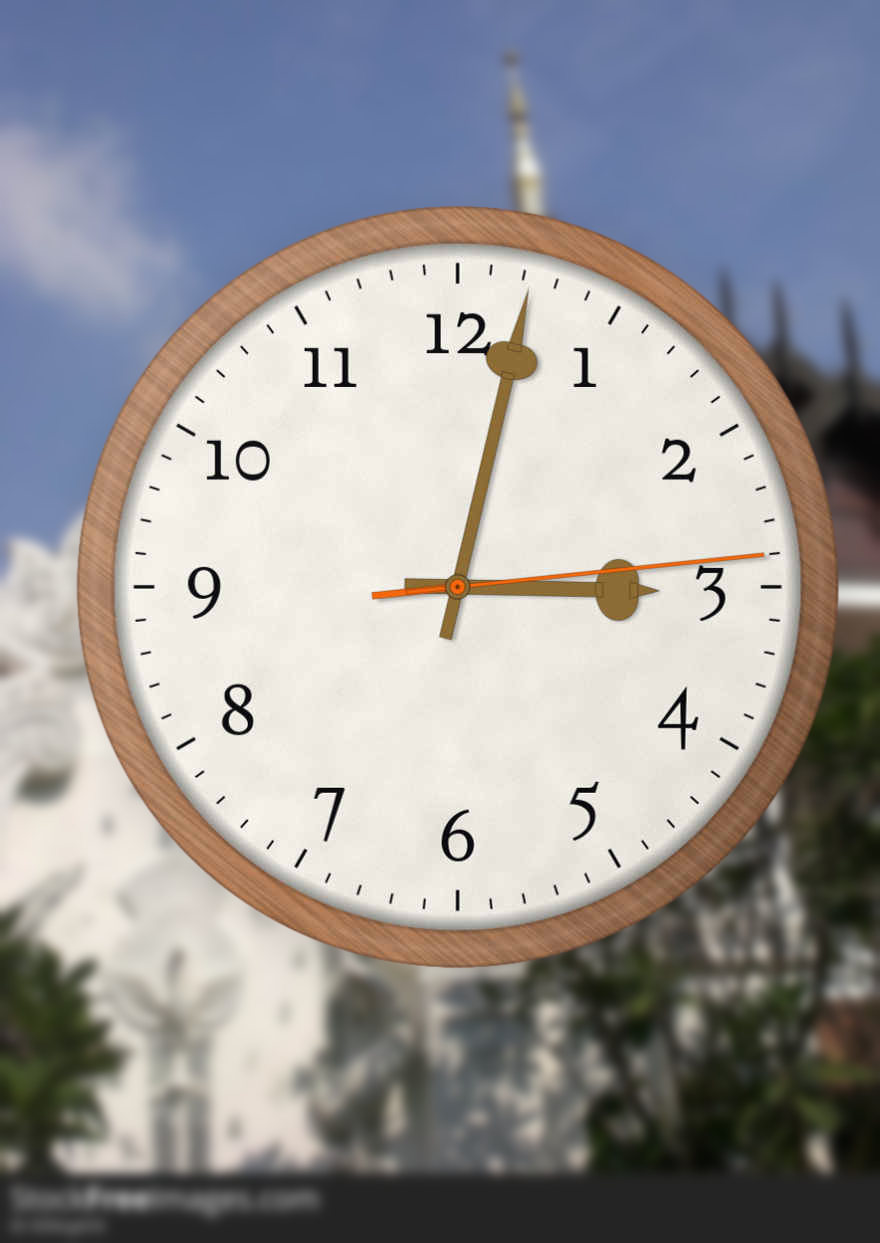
3:02:14
